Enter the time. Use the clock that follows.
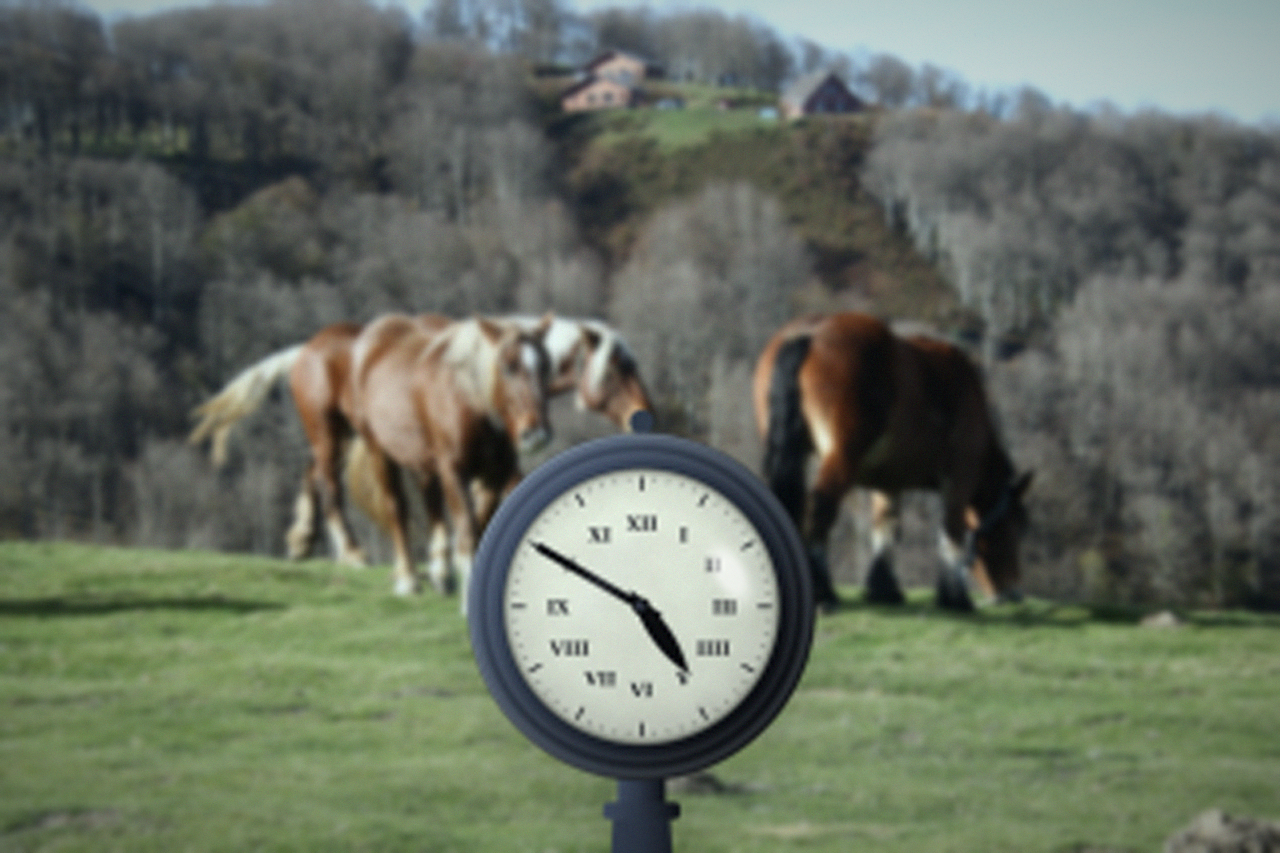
4:50
